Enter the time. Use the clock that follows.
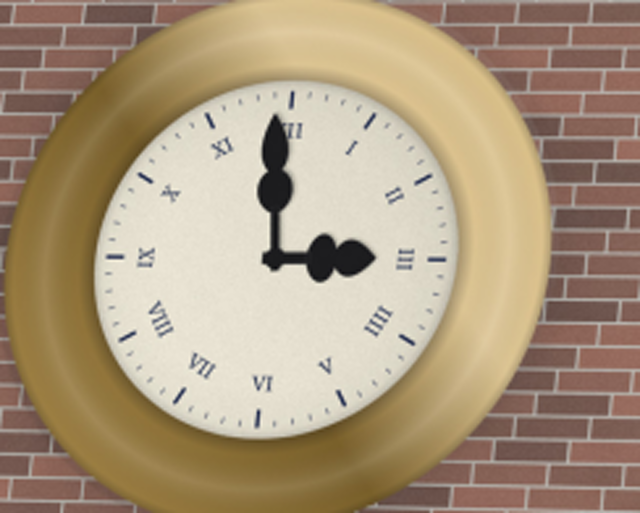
2:59
